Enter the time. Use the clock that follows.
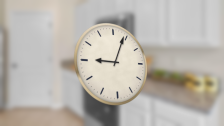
9:04
